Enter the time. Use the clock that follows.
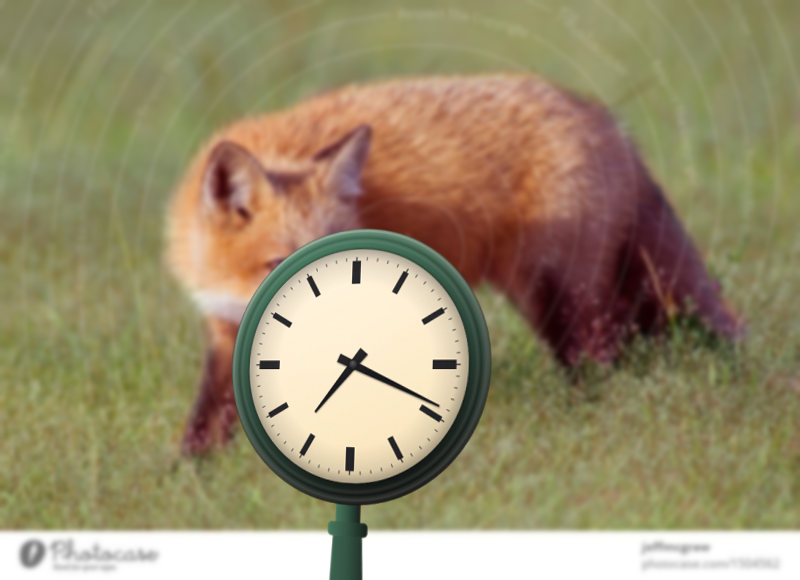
7:19
